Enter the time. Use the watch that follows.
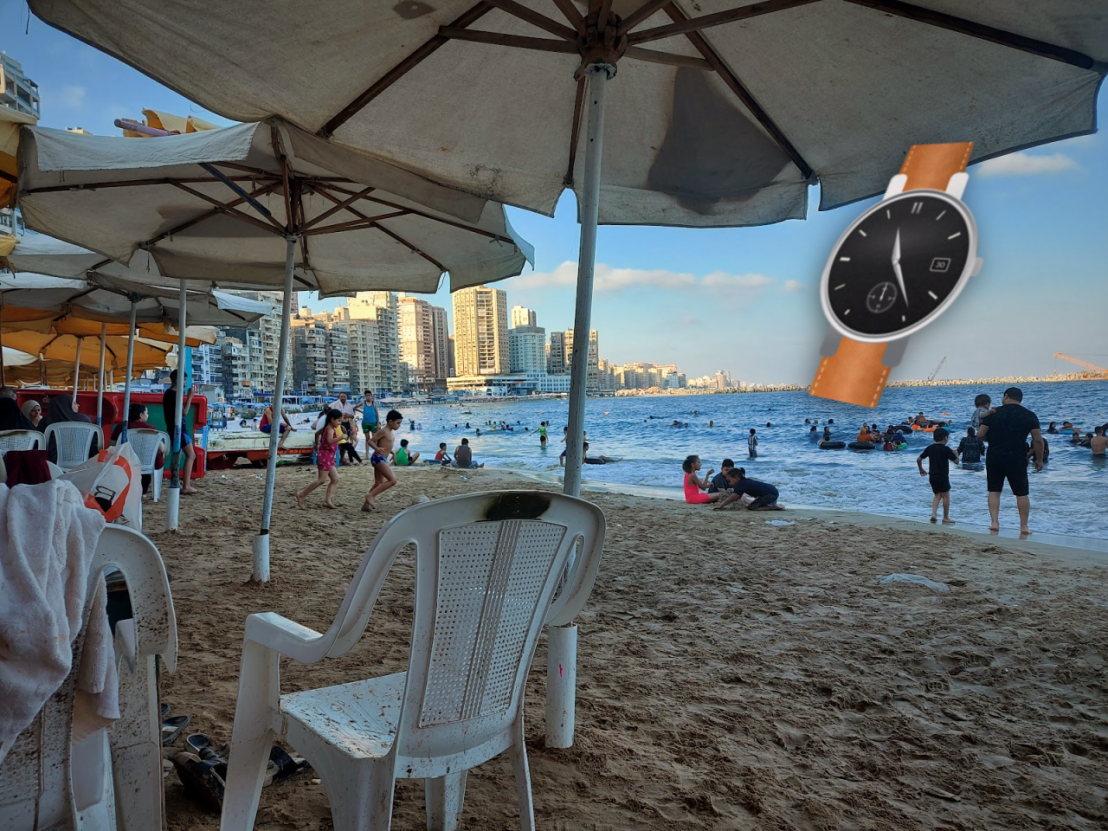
11:24
